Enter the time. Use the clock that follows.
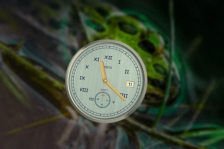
11:21
